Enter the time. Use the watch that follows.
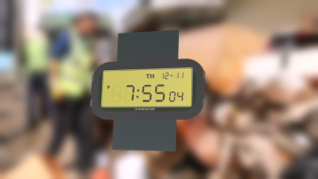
7:55:04
